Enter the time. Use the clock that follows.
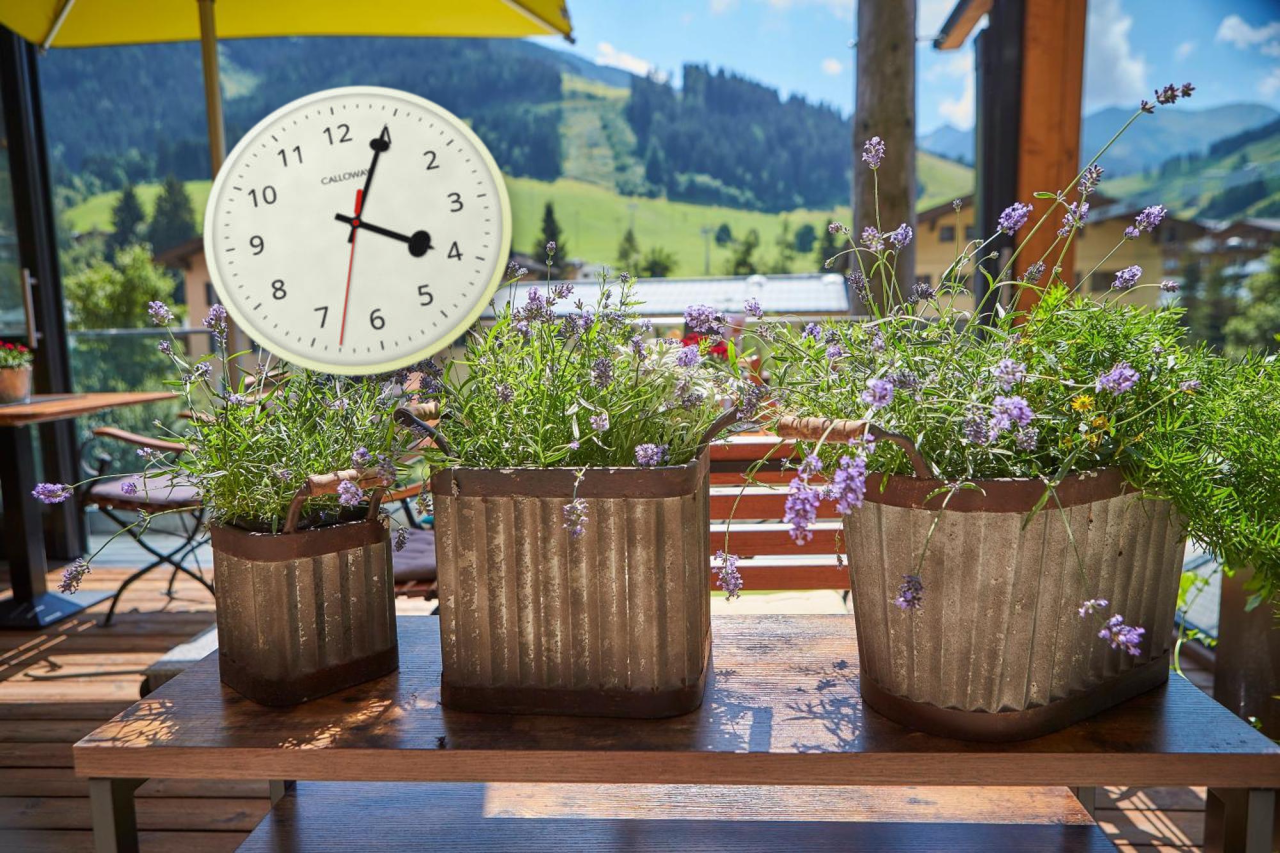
4:04:33
